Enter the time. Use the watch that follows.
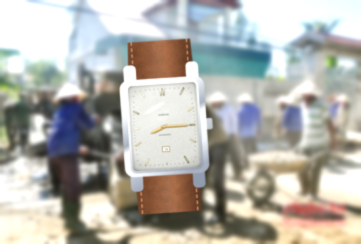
8:15
